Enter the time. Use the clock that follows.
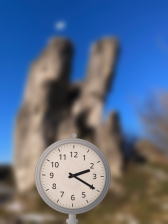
2:20
